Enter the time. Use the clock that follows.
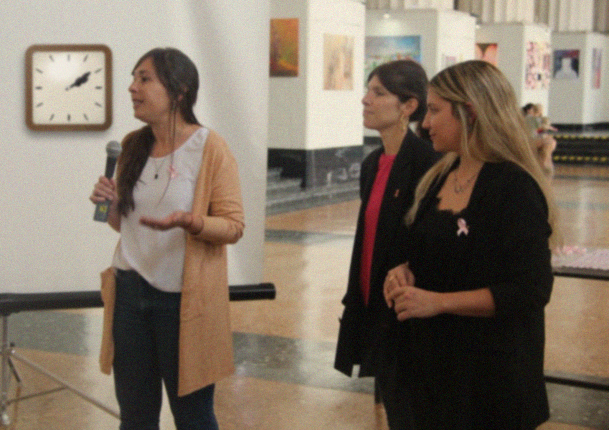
2:09
